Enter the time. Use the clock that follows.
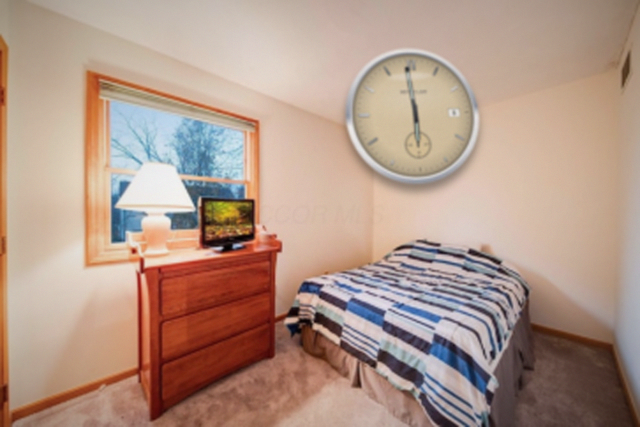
5:59
